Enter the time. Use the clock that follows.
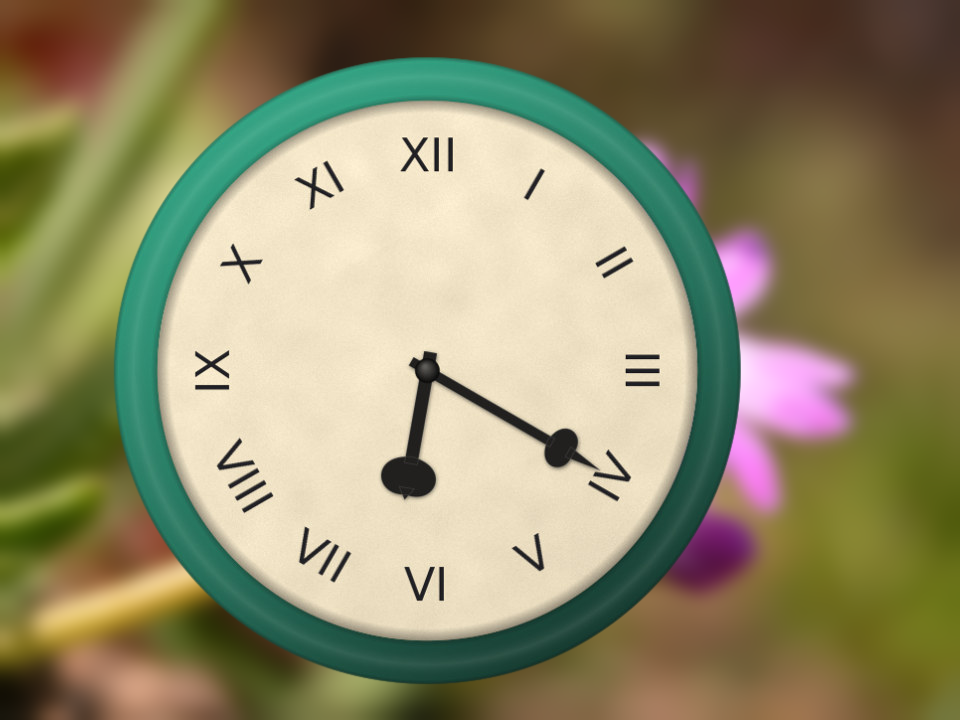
6:20
